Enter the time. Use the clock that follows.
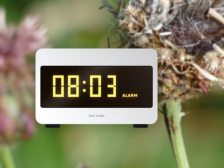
8:03
